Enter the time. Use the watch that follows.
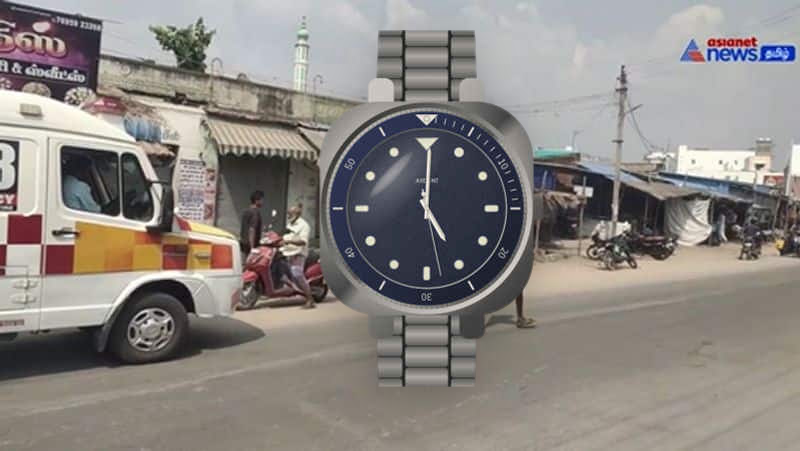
5:00:28
